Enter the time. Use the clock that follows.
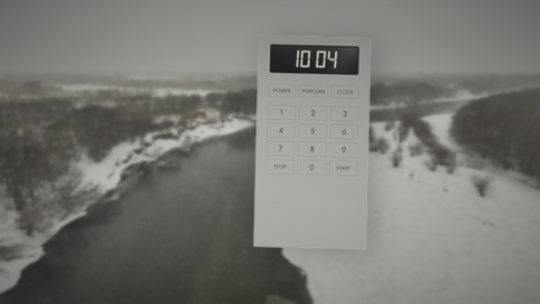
10:04
